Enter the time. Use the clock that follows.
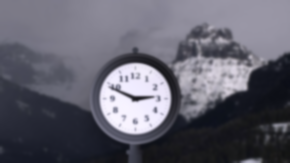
2:49
